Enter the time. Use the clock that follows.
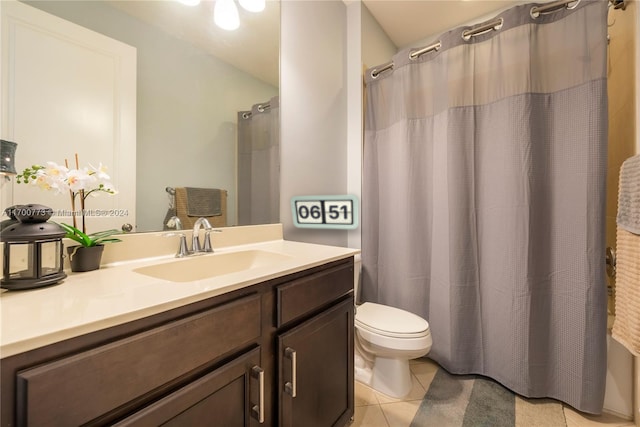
6:51
